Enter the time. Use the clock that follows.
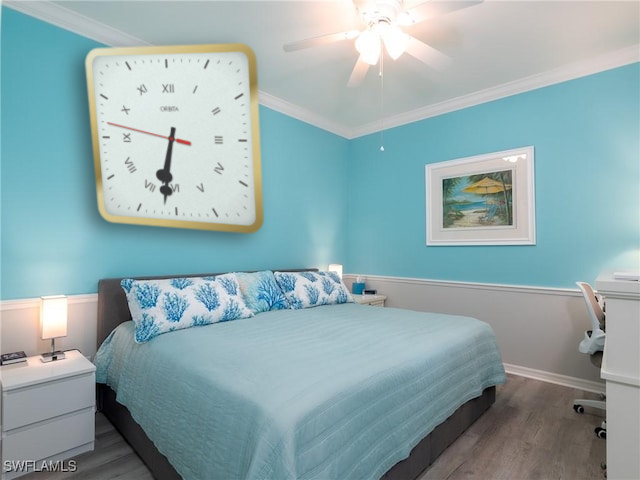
6:31:47
